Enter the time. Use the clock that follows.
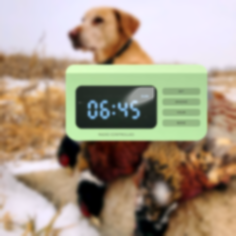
6:45
